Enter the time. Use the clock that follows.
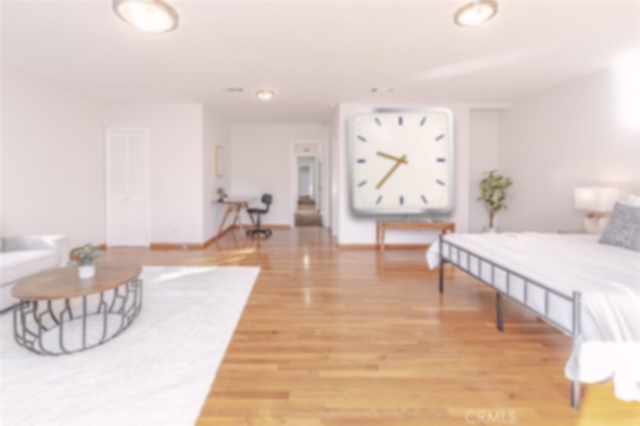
9:37
